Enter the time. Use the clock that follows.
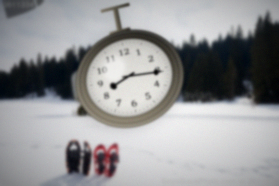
8:16
